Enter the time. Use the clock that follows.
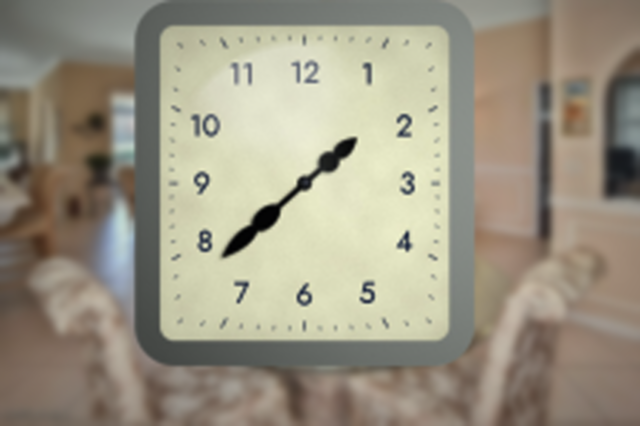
1:38
